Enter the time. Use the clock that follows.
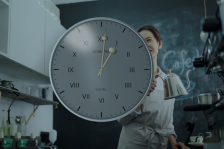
1:01
